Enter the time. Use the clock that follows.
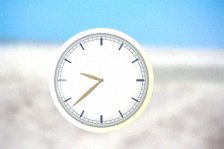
9:38
